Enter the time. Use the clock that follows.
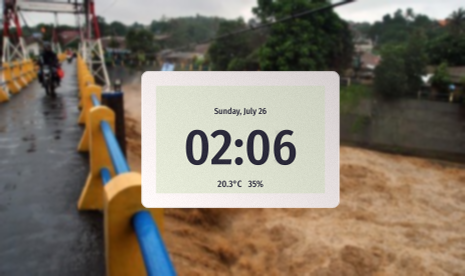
2:06
